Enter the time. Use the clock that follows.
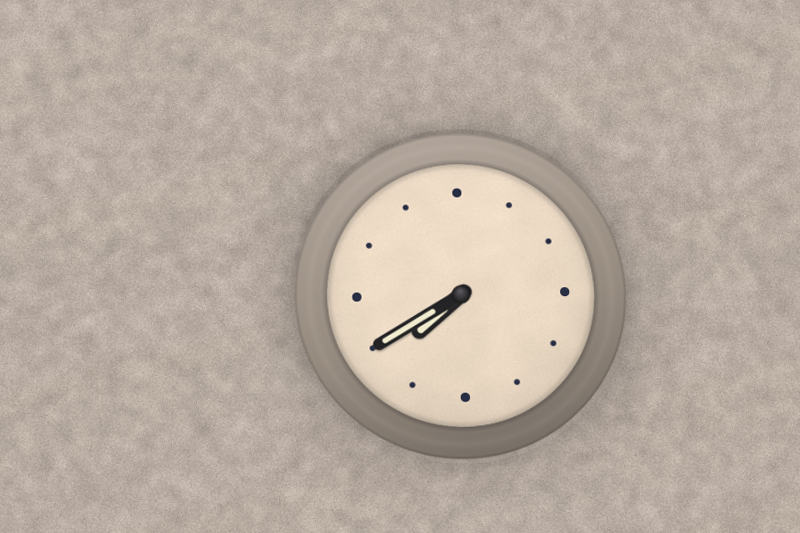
7:40
